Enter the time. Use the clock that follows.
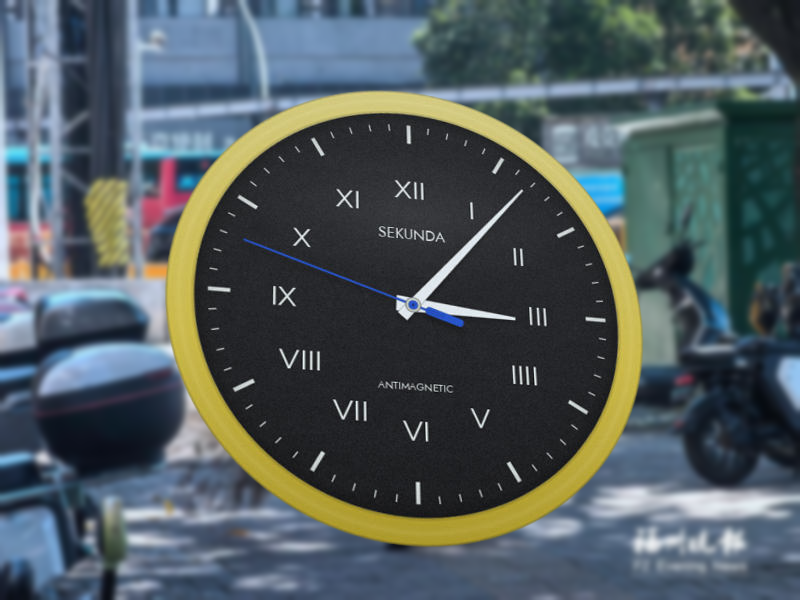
3:06:48
